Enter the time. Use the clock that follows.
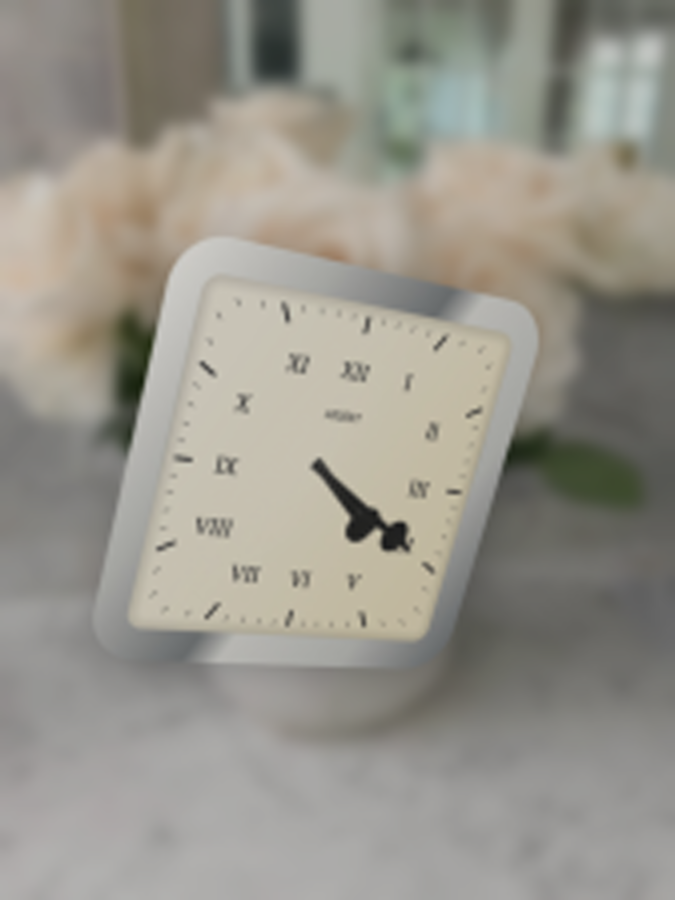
4:20
